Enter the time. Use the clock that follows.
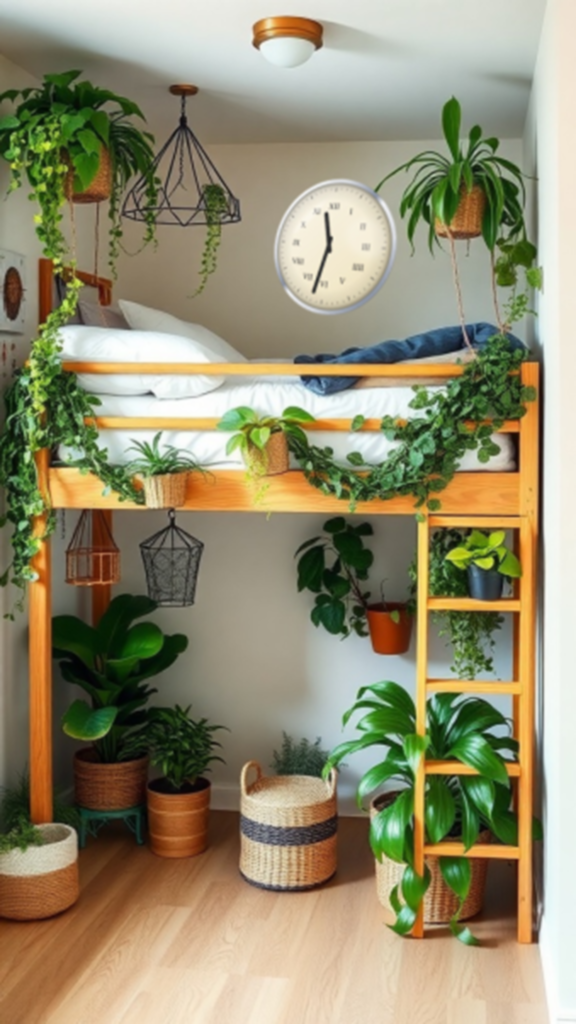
11:32
